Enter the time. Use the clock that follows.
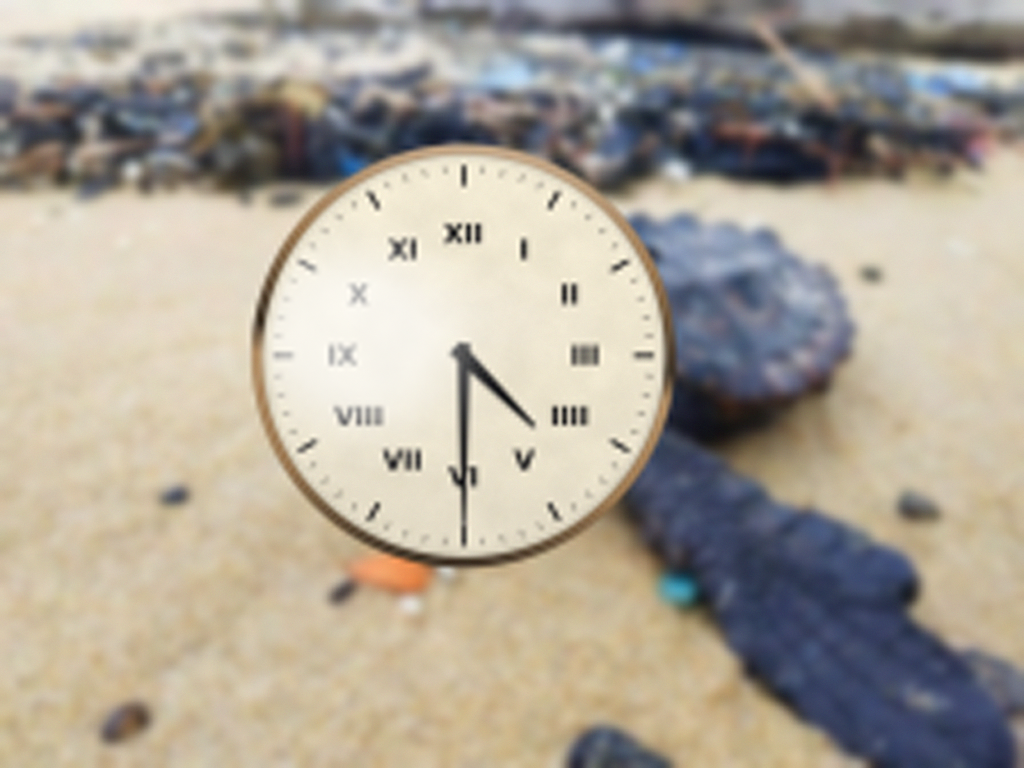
4:30
